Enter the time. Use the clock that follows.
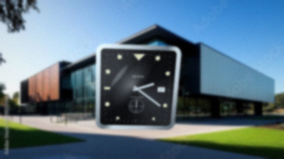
2:21
